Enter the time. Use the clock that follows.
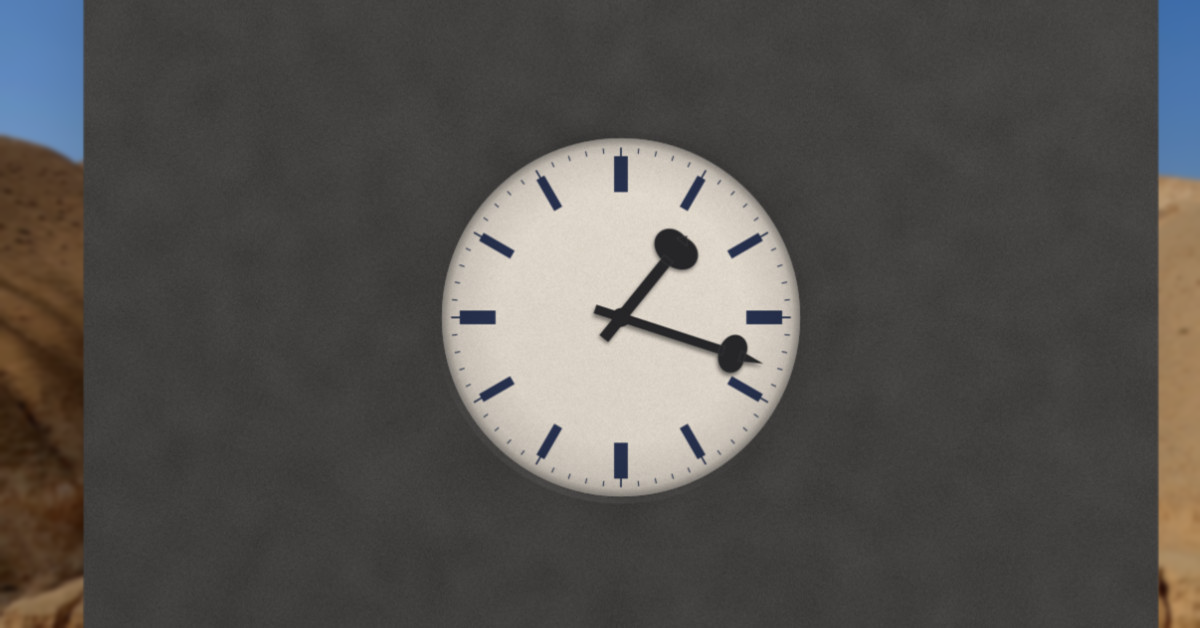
1:18
